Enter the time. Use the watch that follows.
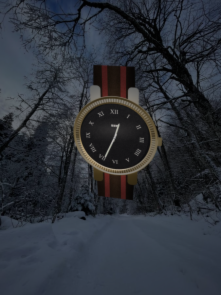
12:34
